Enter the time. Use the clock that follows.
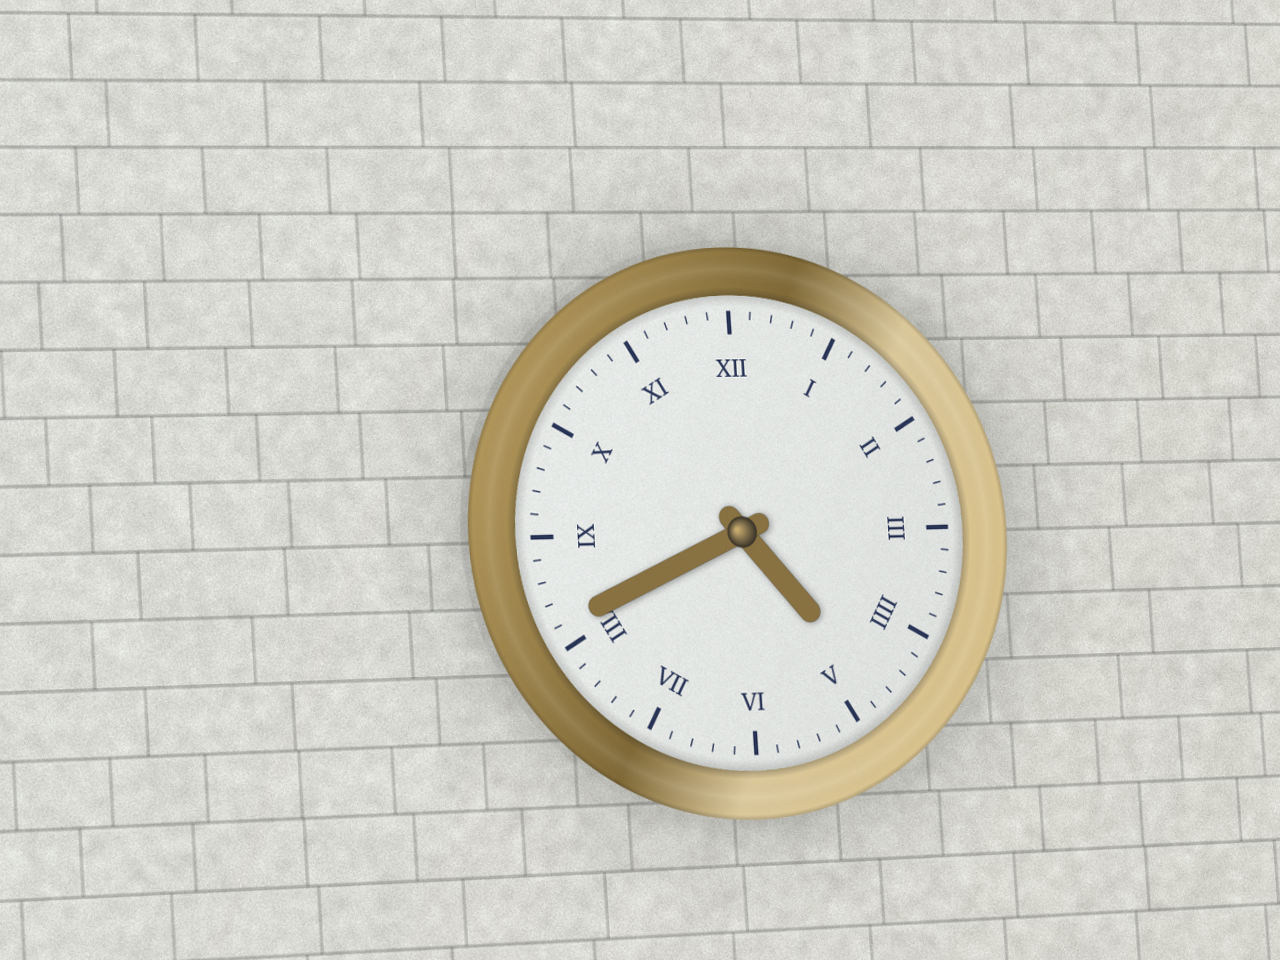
4:41
